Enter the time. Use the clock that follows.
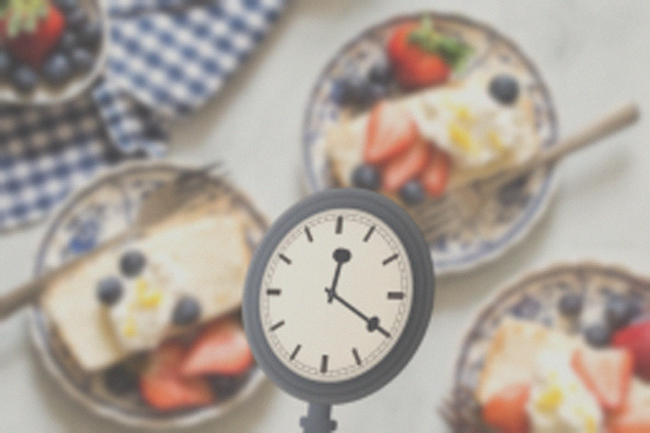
12:20
